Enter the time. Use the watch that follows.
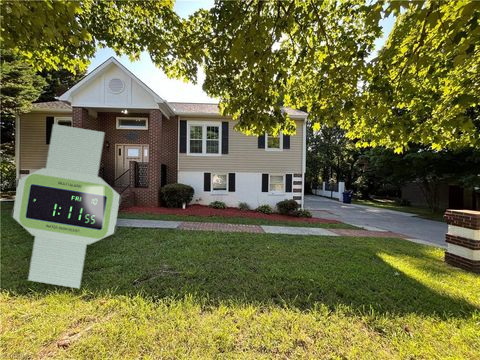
1:11:55
